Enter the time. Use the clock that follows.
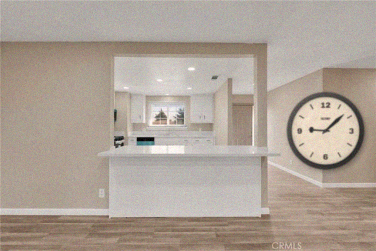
9:08
